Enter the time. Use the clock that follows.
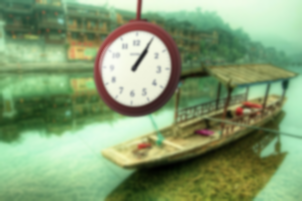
1:05
